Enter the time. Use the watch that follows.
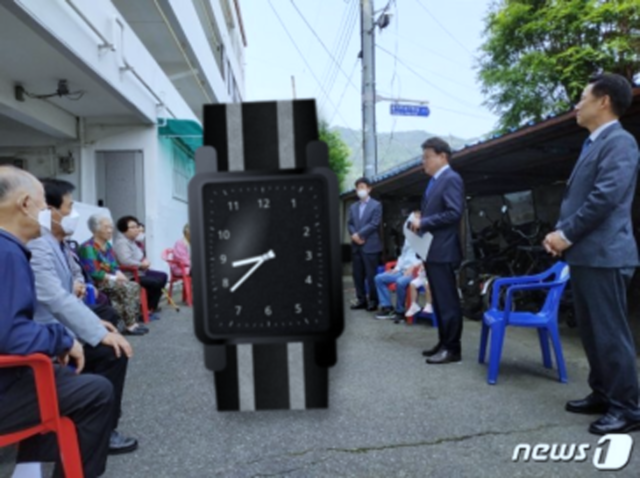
8:38
